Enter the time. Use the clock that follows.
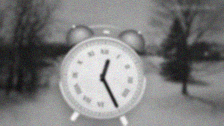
12:25
